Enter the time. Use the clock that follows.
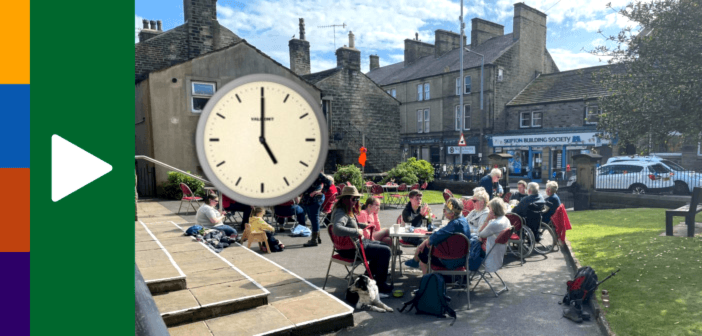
5:00
